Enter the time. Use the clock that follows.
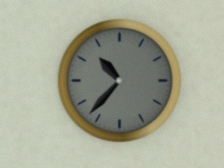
10:37
